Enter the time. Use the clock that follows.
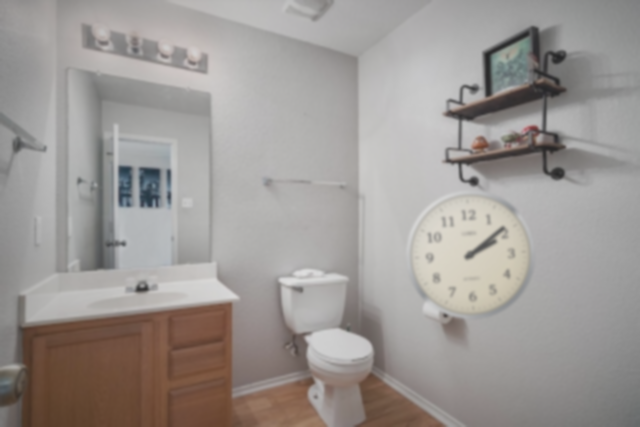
2:09
